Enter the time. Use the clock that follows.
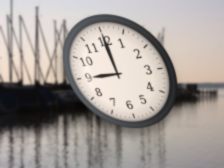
9:00
